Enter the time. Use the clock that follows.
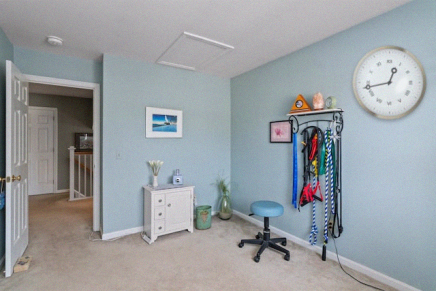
12:43
